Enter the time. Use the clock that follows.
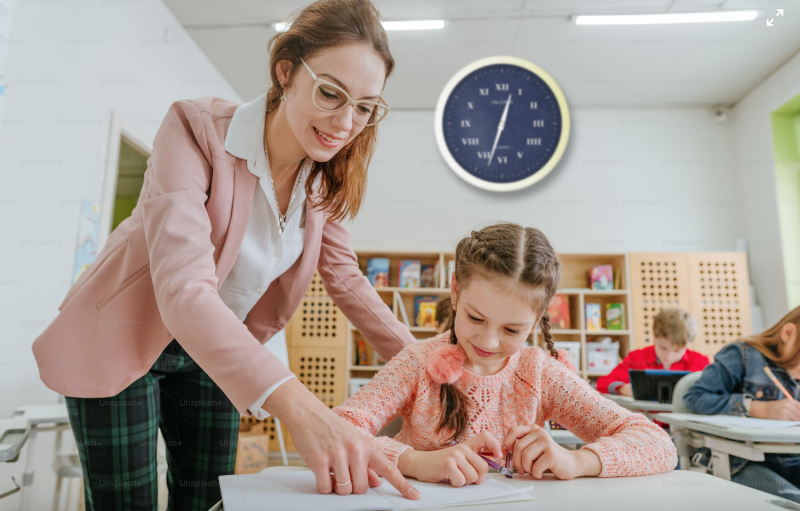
12:33
